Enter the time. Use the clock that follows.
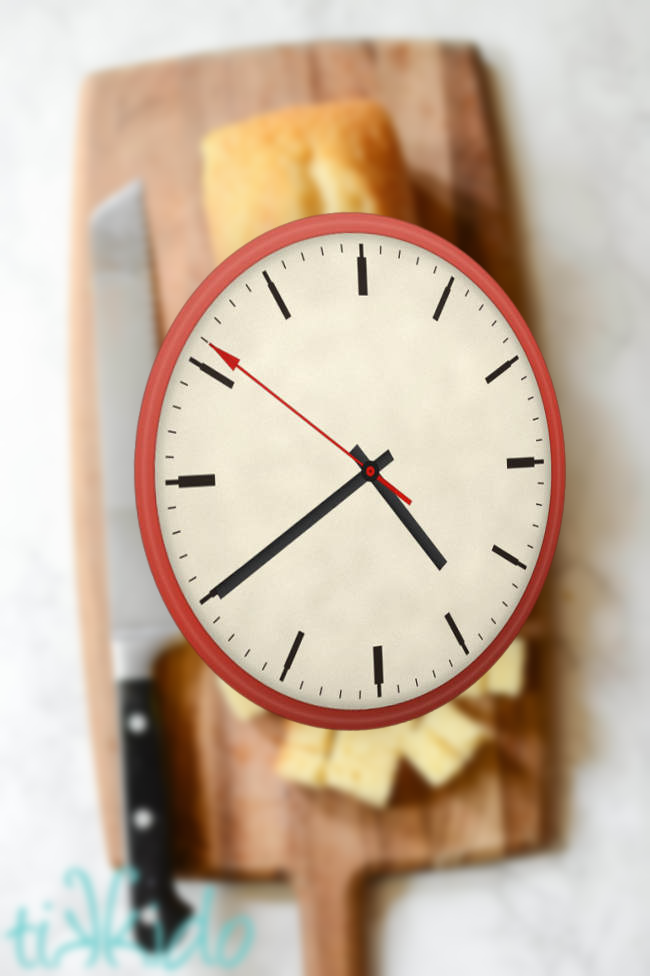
4:39:51
